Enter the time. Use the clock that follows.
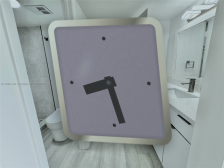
8:28
